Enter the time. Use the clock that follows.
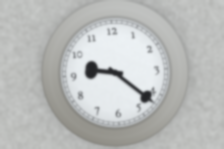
9:22
